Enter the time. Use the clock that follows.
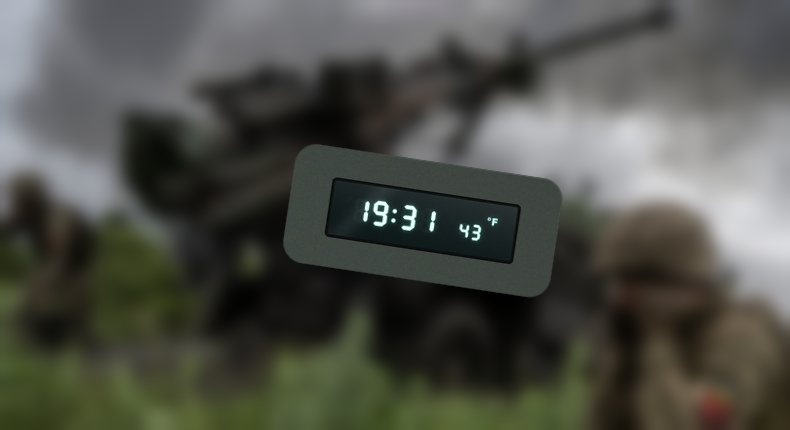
19:31
